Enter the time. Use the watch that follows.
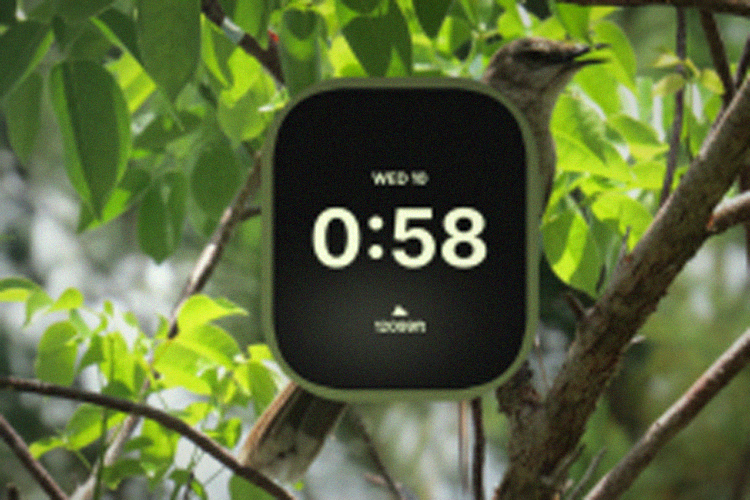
0:58
